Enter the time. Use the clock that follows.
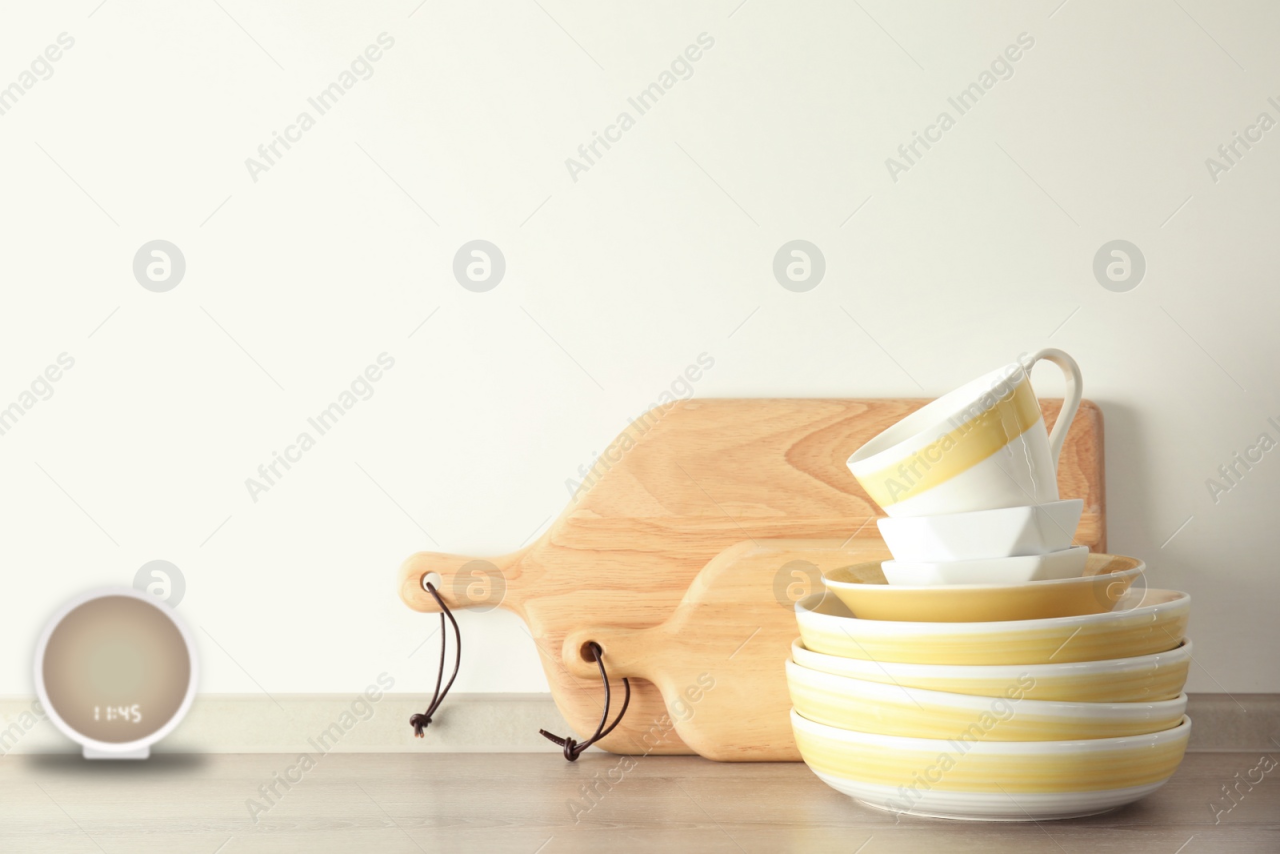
11:45
